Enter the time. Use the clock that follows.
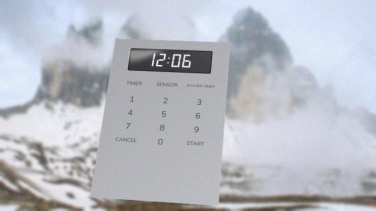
12:06
